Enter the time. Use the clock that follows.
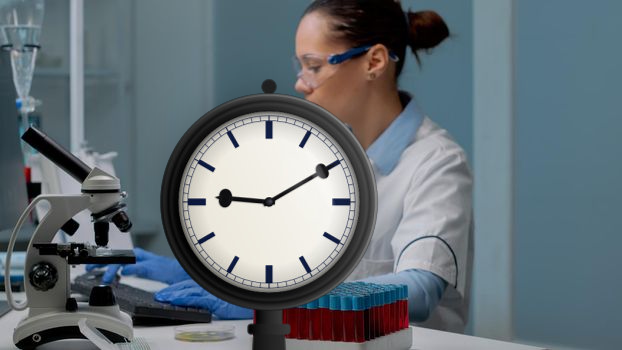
9:10
